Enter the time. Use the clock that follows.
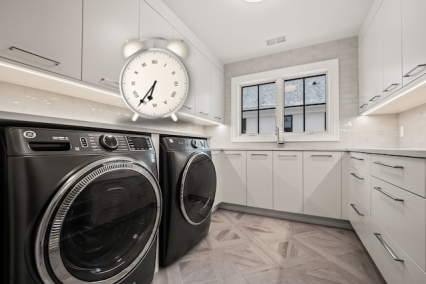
6:36
